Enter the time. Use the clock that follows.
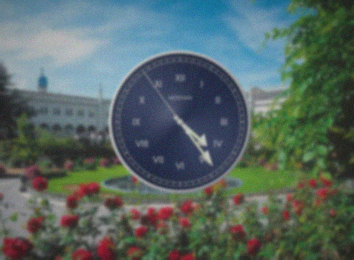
4:23:54
